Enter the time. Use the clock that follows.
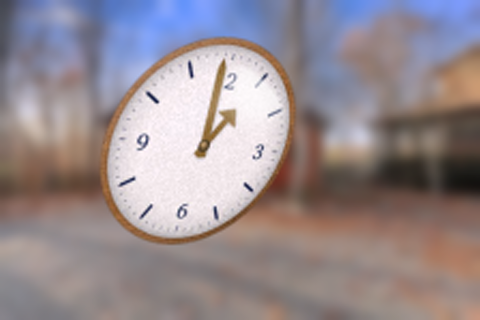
12:59
